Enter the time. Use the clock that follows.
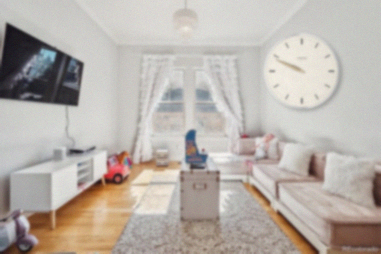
9:49
